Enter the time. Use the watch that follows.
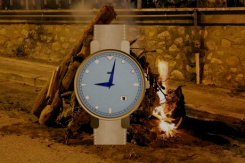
9:02
